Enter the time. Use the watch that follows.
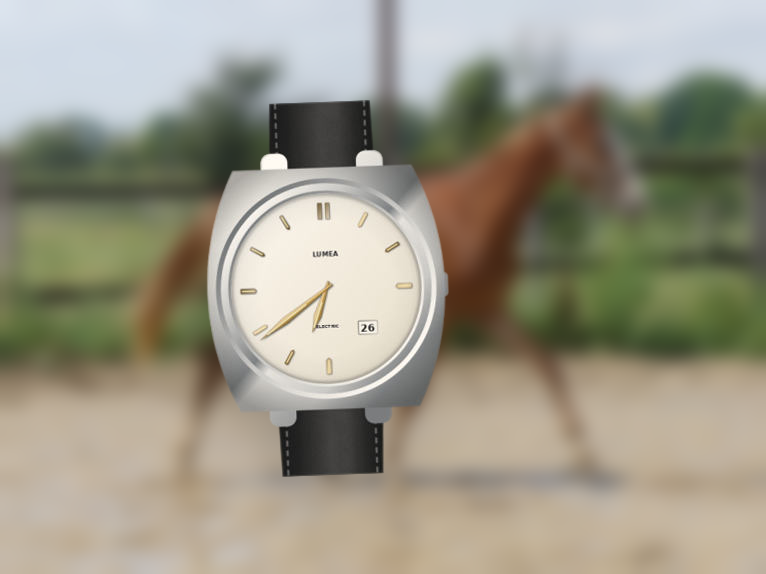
6:39
